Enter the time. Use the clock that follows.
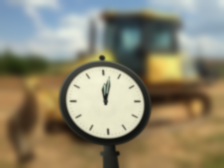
12:02
